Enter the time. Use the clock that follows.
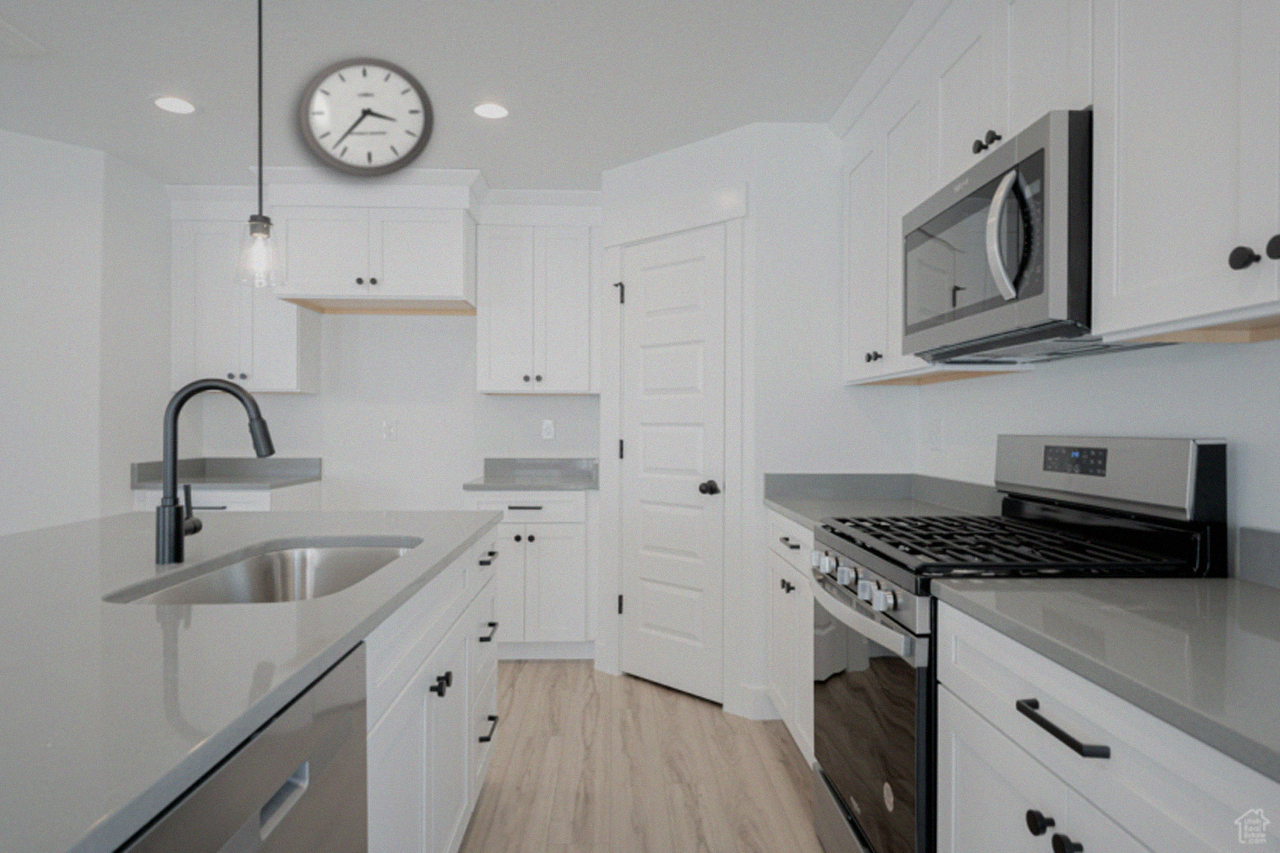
3:37
